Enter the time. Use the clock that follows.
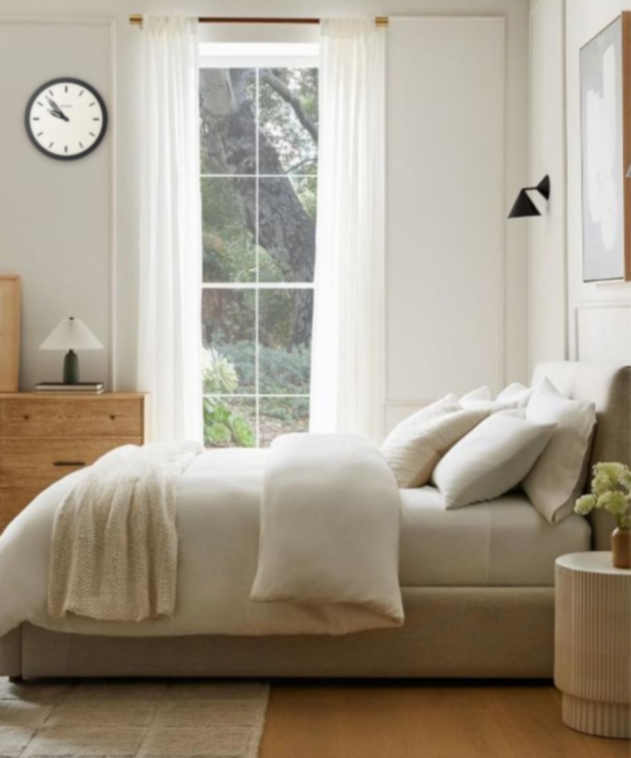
9:53
